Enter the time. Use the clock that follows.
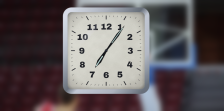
7:06
